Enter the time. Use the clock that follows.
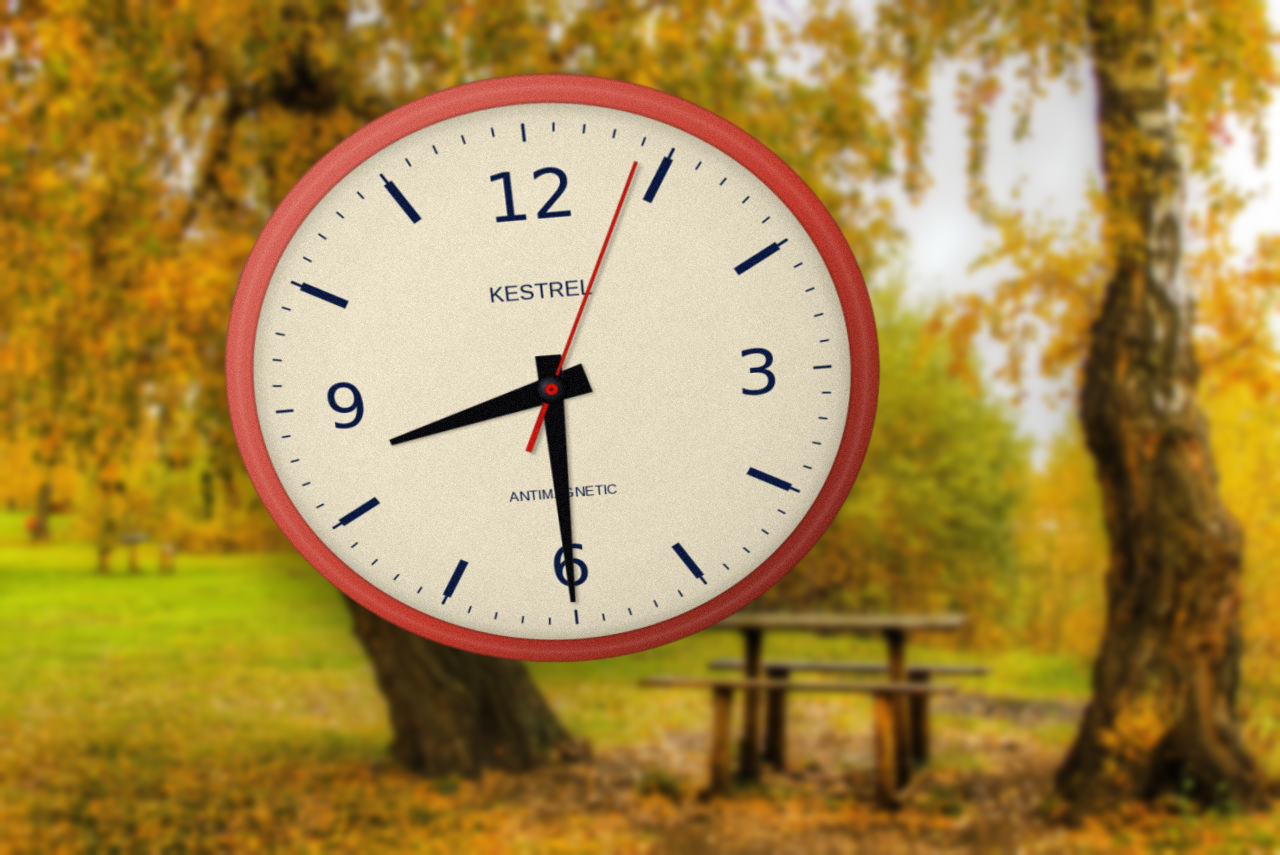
8:30:04
